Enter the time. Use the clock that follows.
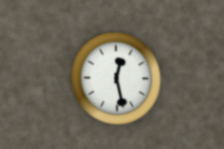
12:28
